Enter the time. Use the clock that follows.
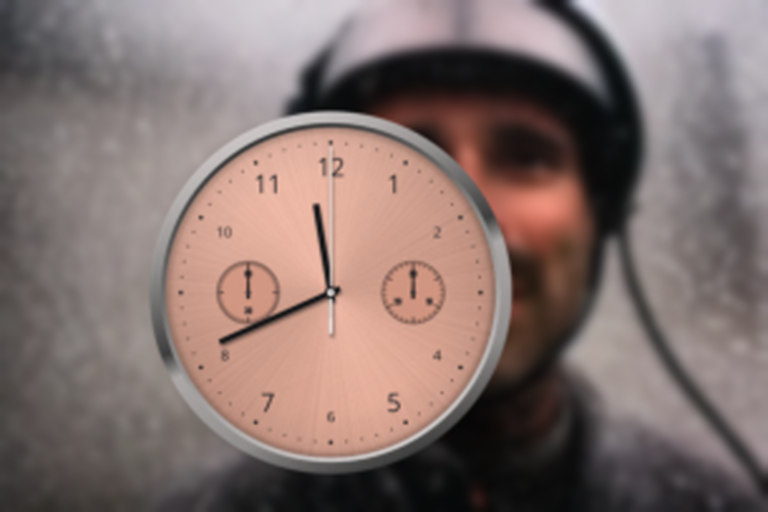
11:41
